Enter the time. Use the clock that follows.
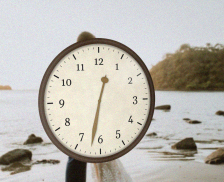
12:32
